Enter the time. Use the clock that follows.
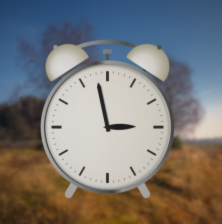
2:58
